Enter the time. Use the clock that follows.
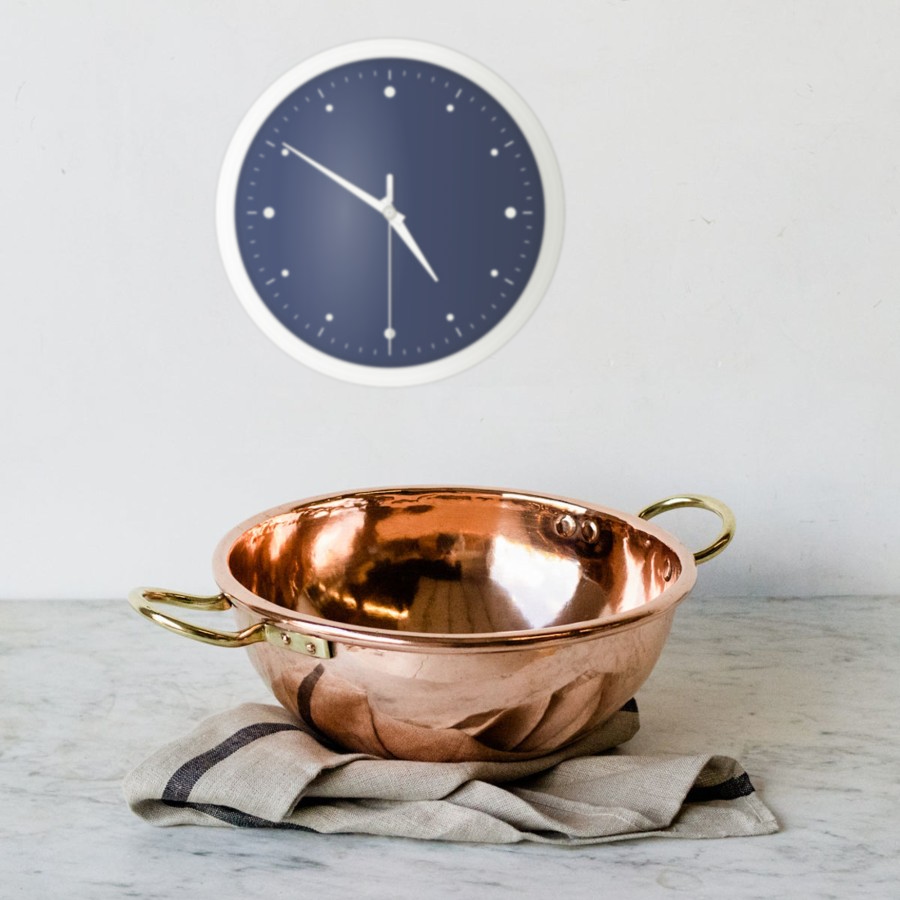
4:50:30
